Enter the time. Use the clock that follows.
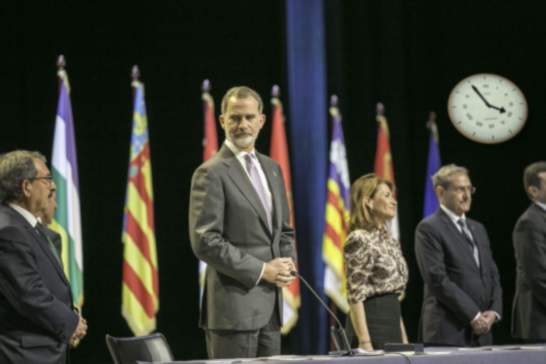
3:55
